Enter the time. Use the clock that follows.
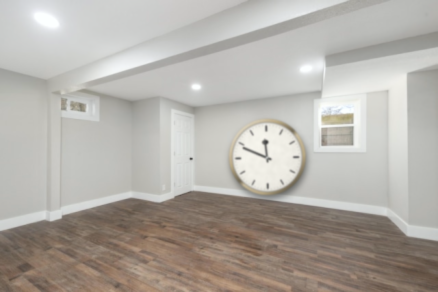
11:49
